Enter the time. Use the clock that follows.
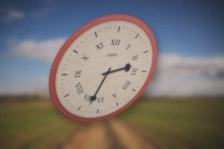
2:33
